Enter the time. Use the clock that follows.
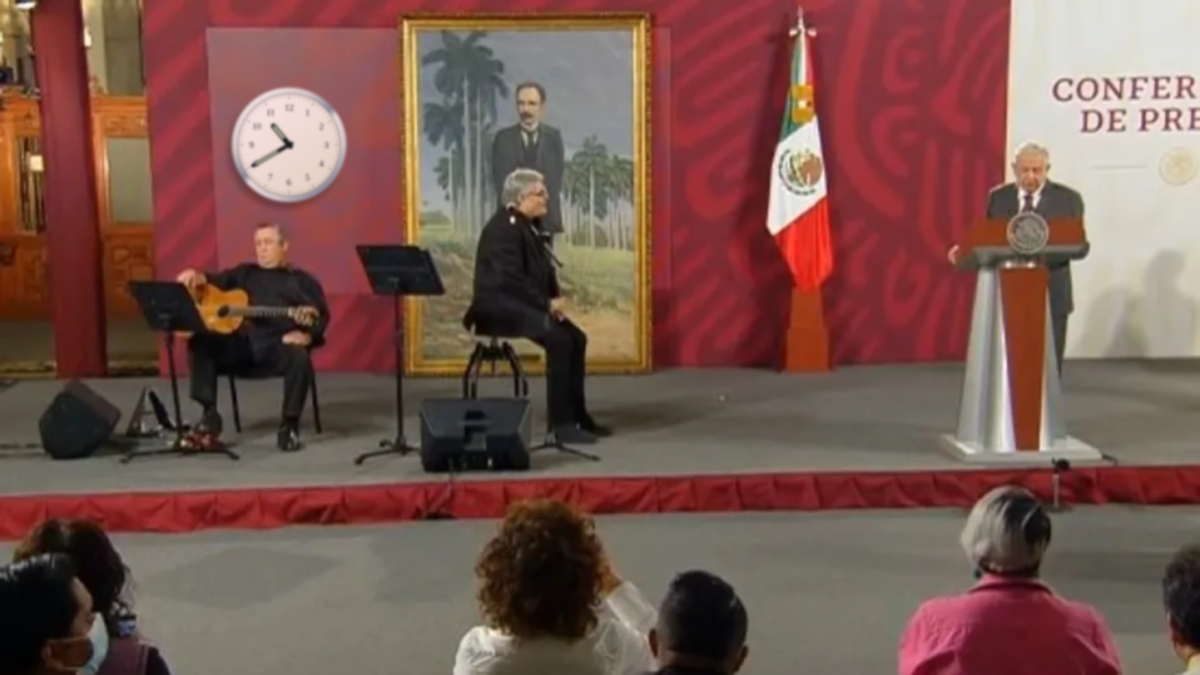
10:40
